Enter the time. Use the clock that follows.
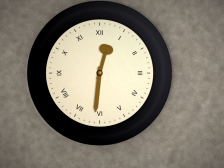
12:31
